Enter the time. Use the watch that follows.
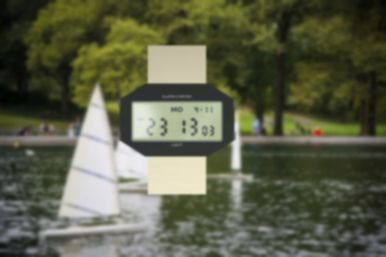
23:13
